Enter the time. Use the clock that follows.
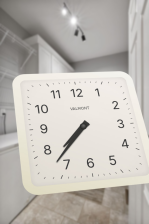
7:37
